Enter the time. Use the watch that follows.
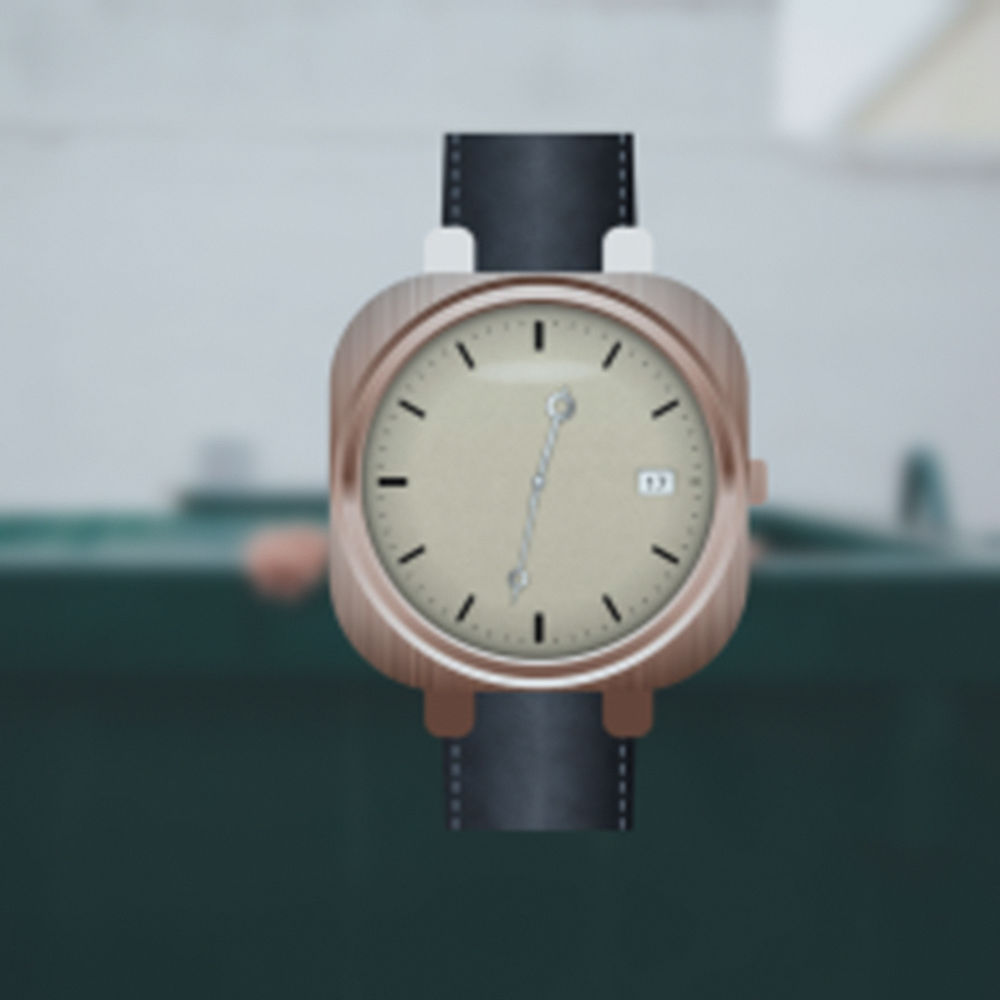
12:32
